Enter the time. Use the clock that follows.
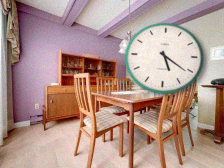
5:21
